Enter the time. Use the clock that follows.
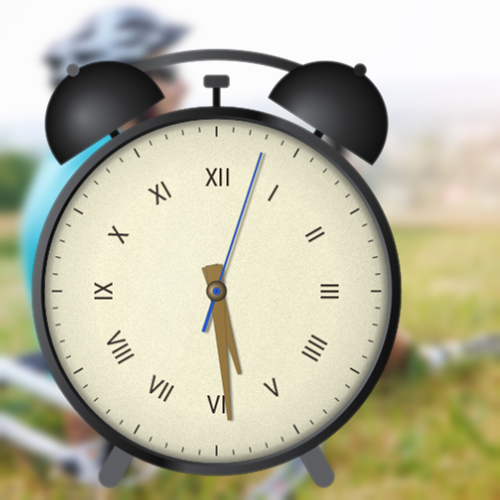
5:29:03
